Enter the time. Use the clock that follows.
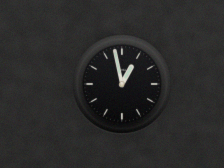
12:58
